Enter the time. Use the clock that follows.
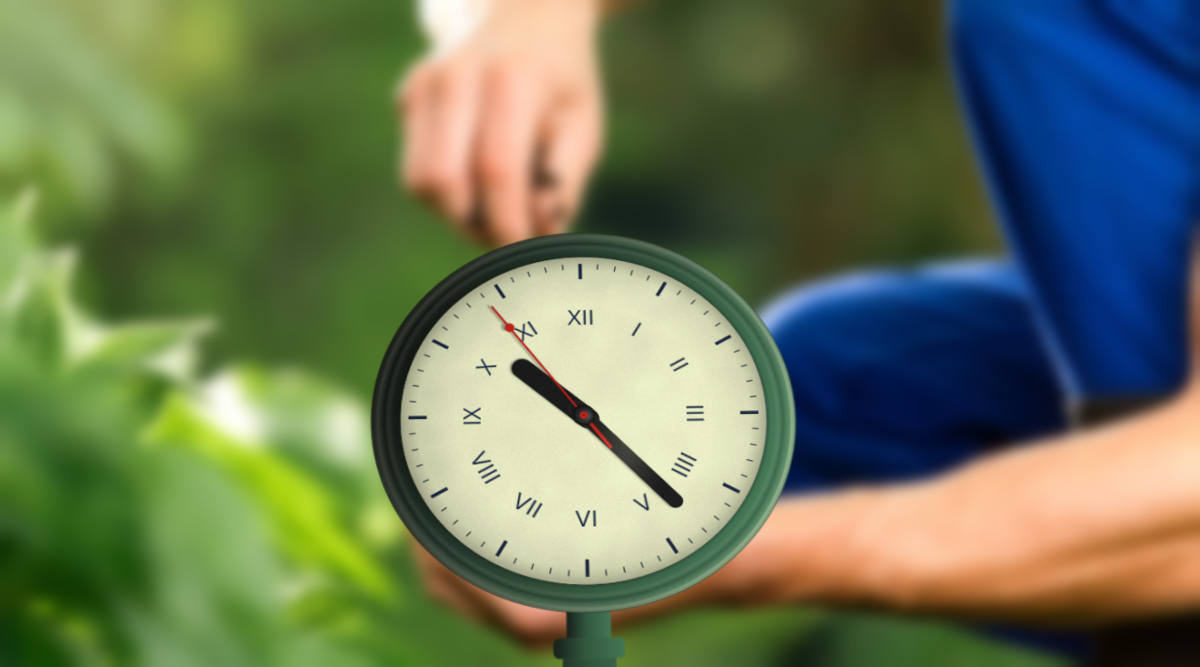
10:22:54
